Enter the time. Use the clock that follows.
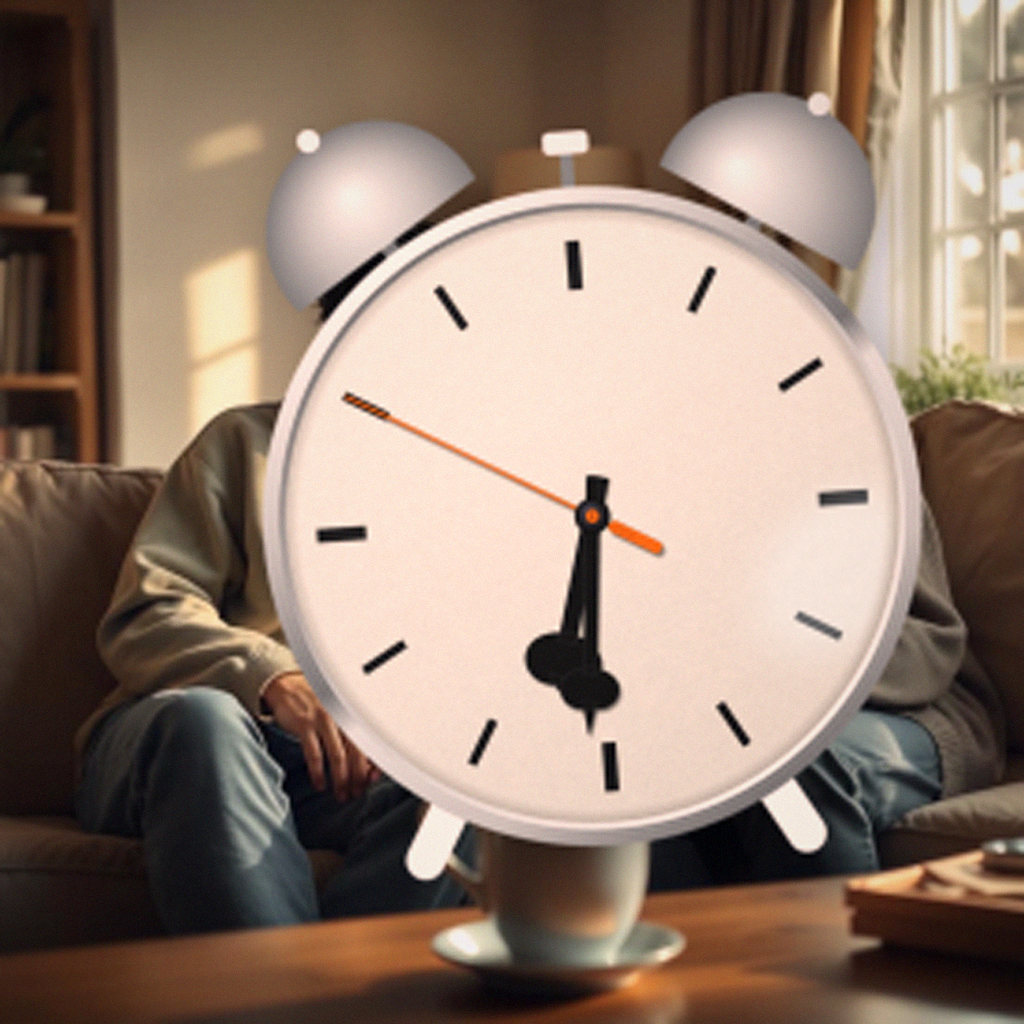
6:30:50
